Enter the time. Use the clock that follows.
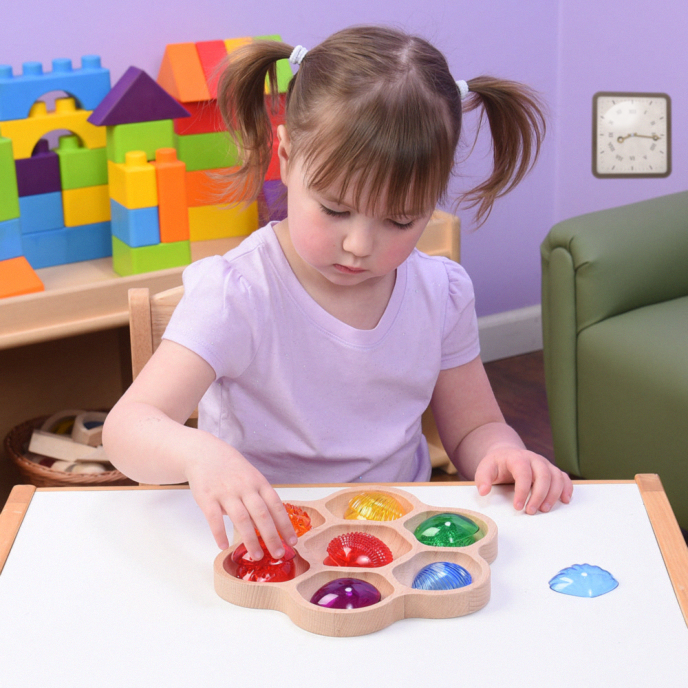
8:16
